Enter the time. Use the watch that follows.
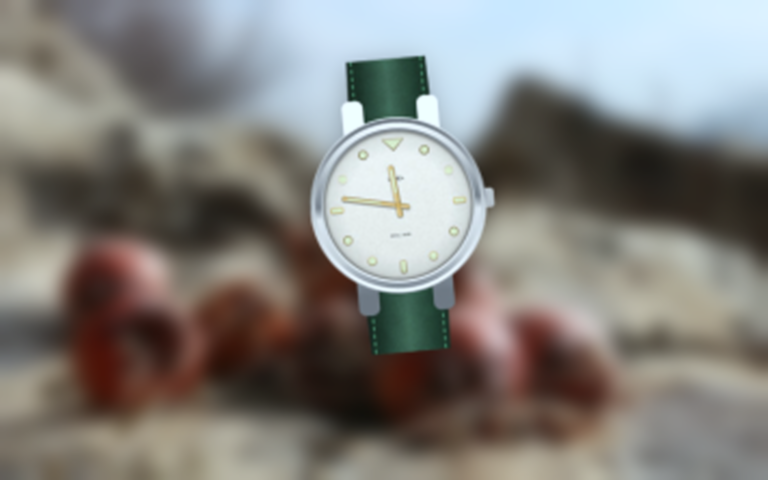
11:47
